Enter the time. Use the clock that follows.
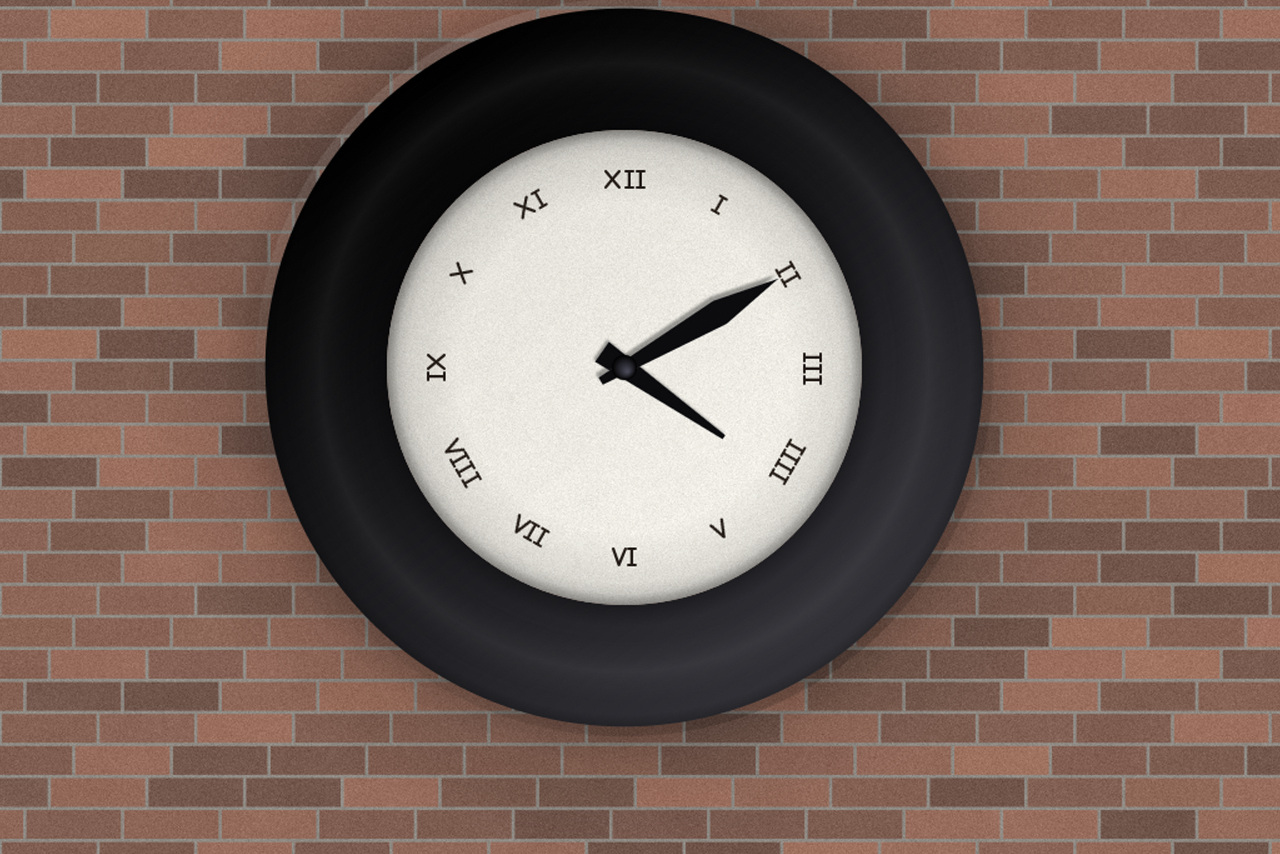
4:10
